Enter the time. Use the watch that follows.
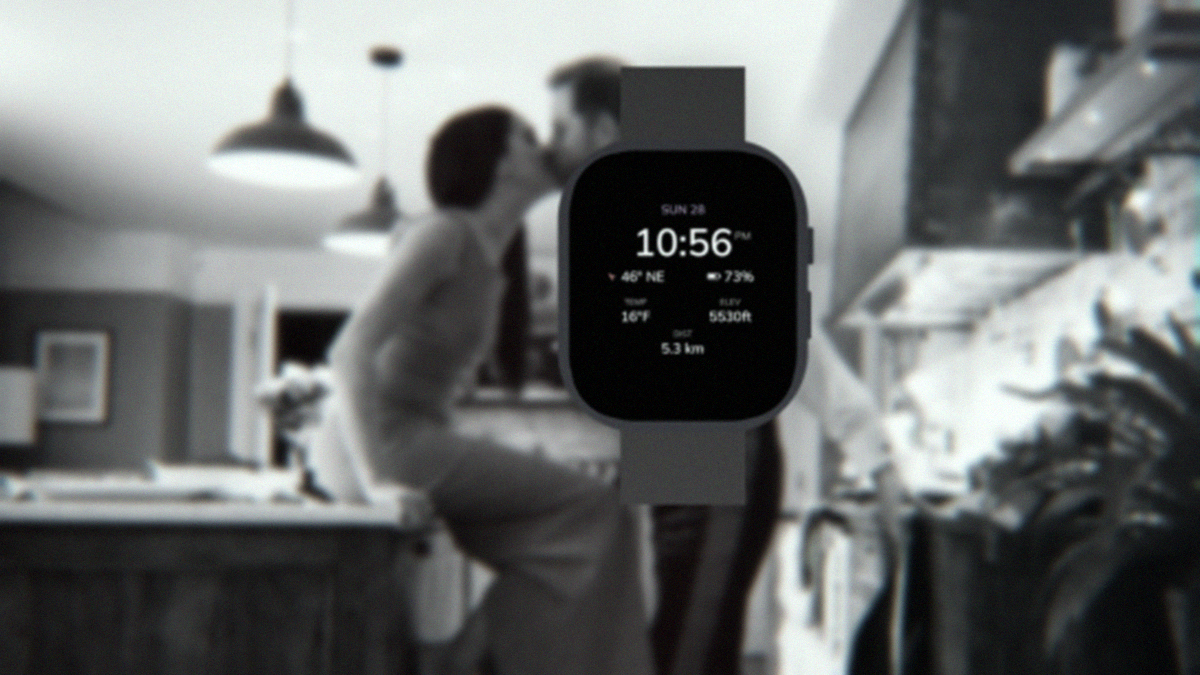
10:56
